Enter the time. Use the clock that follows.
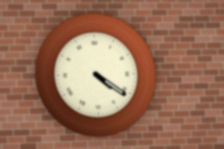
4:21
